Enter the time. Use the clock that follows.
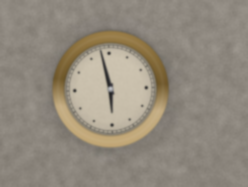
5:58
